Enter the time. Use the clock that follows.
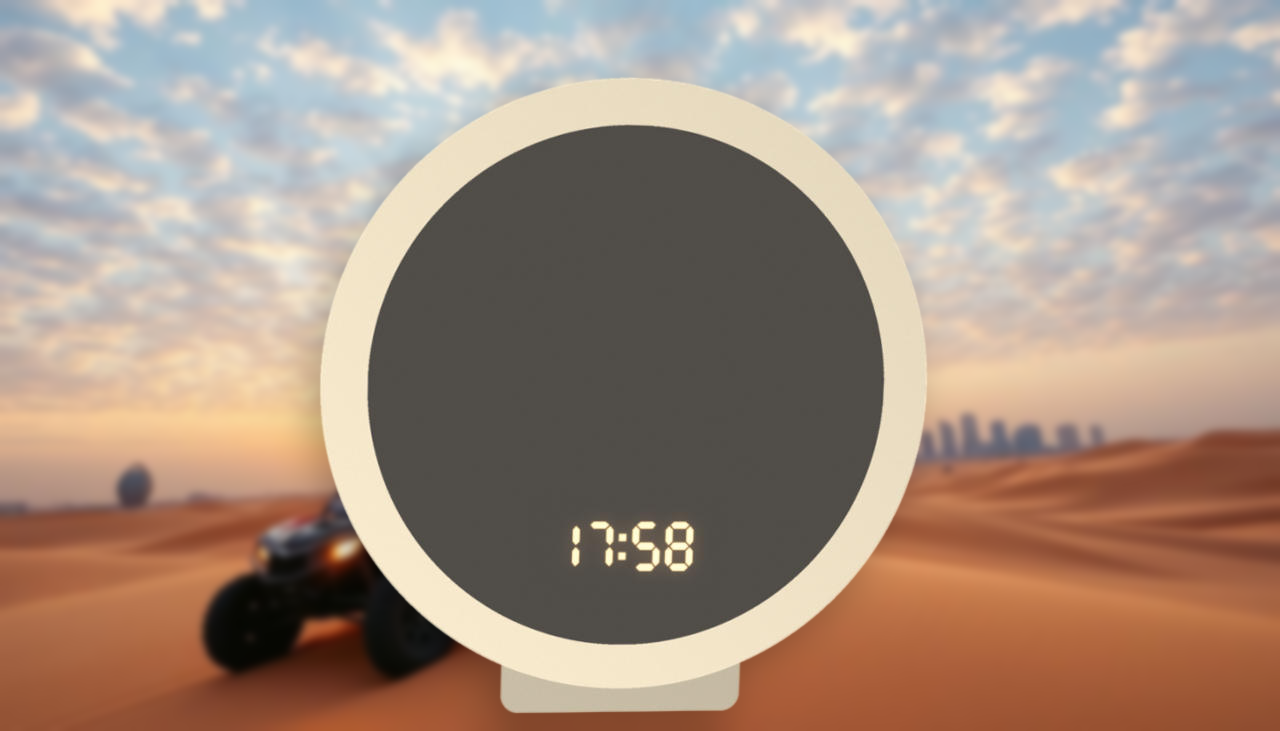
17:58
